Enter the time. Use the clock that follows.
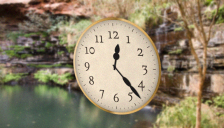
12:23
